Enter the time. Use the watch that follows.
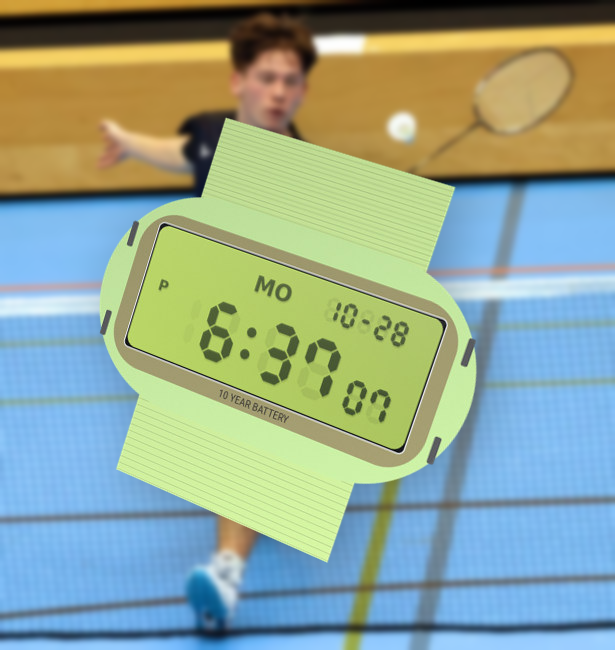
6:37:07
